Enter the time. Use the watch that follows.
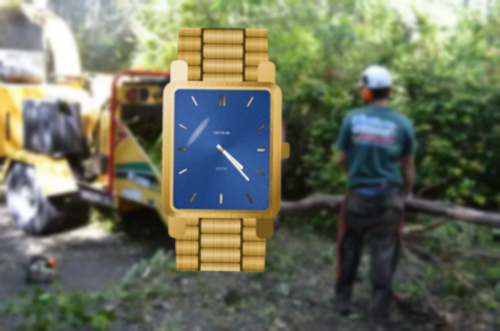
4:23
